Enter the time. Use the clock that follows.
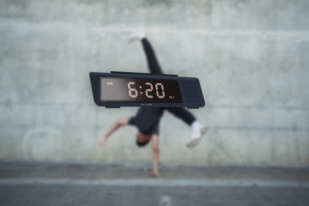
6:20
